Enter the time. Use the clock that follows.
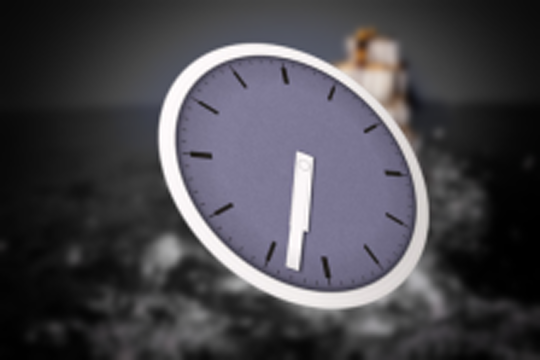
6:33
